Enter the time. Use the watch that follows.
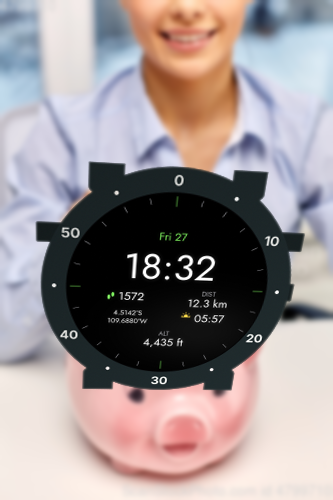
18:32
